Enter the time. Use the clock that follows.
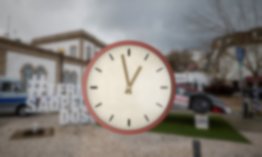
12:58
